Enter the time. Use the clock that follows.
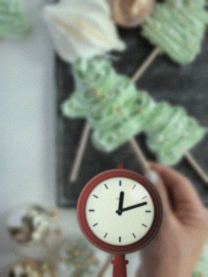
12:12
